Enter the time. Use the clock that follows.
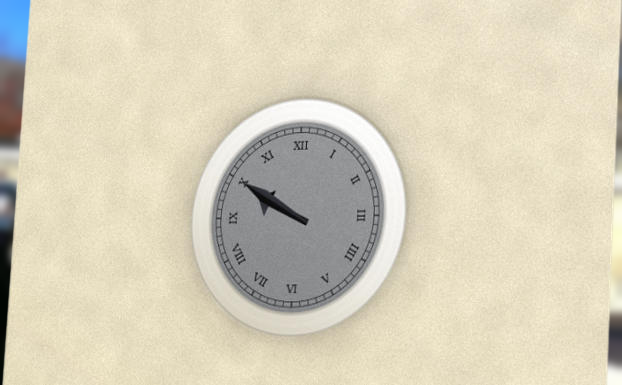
9:50
